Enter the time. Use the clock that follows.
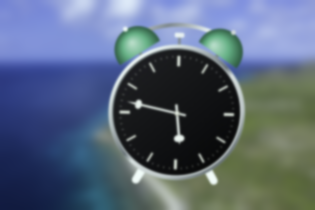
5:47
